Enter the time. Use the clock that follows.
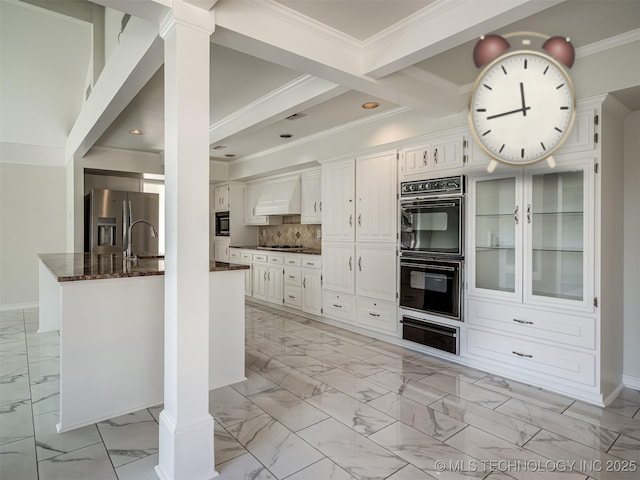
11:43
